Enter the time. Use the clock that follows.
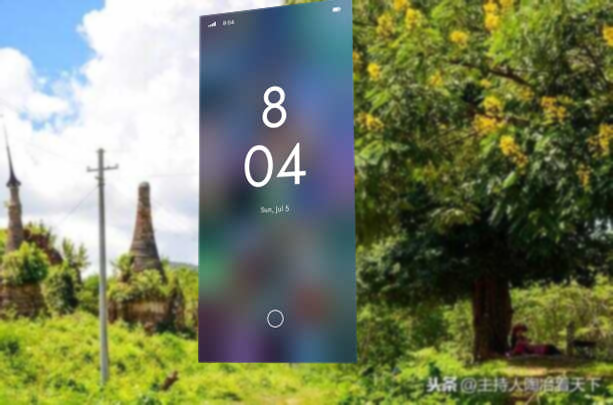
8:04
